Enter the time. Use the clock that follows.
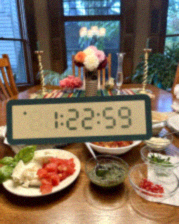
1:22:59
